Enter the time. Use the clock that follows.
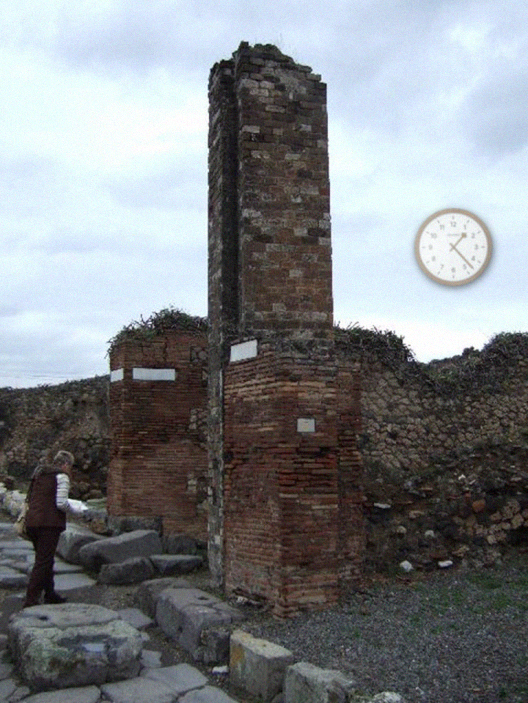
1:23
